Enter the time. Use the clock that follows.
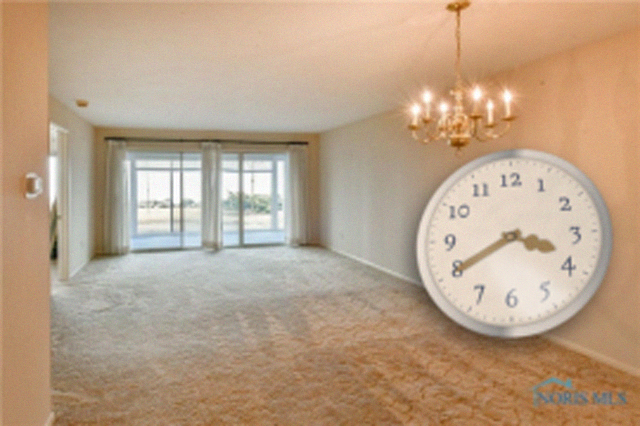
3:40
